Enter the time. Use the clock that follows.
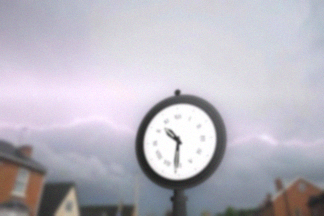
10:31
